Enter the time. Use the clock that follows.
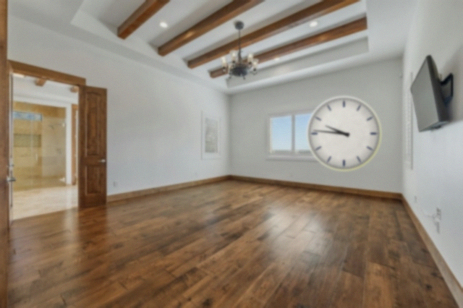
9:46
